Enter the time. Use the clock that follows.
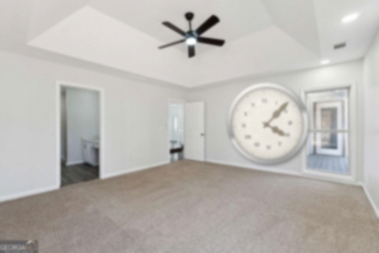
4:08
